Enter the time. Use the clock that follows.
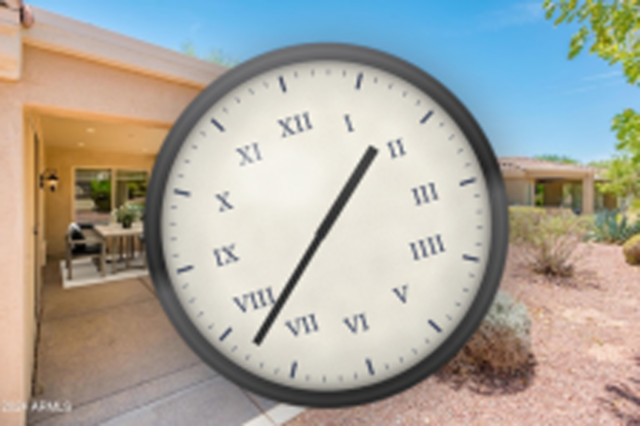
1:38
